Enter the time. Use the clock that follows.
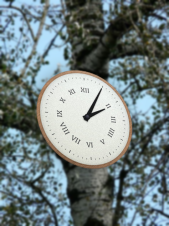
2:05
